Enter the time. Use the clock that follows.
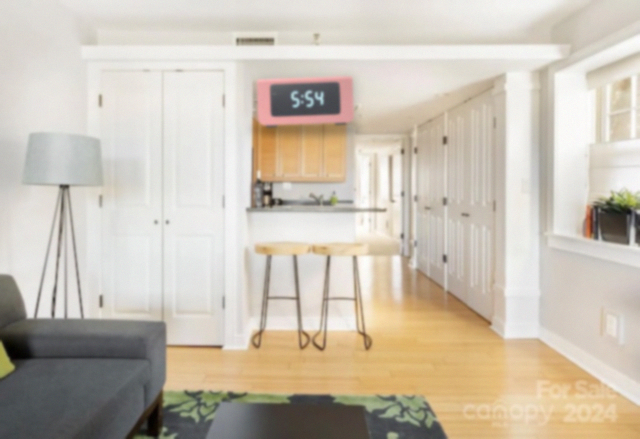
5:54
